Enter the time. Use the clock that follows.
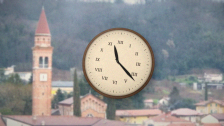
11:22
